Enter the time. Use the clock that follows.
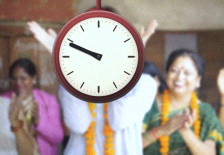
9:49
